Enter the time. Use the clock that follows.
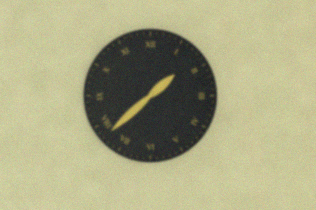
1:38
